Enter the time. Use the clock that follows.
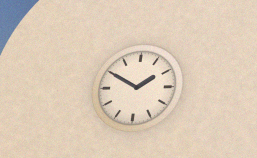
1:50
